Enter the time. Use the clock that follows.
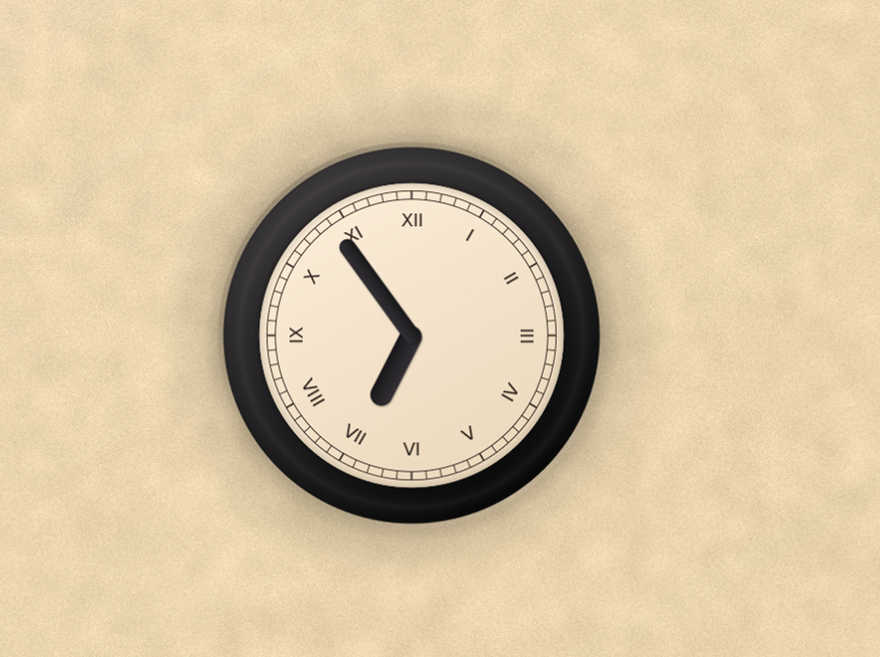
6:54
